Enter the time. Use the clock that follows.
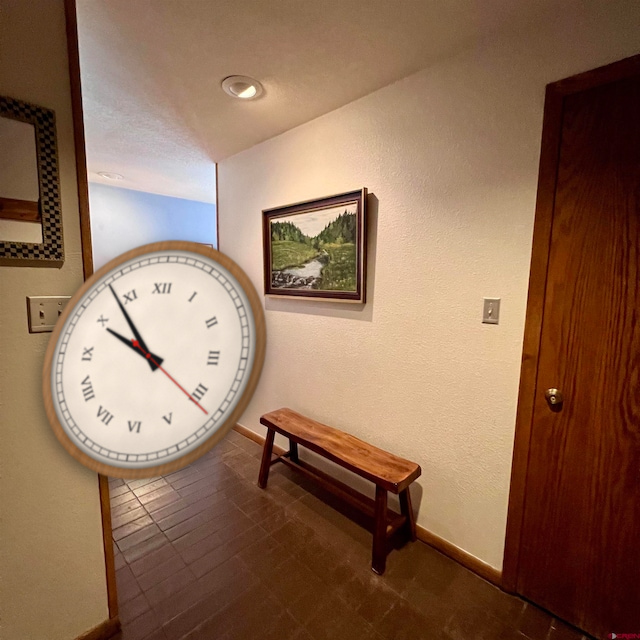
9:53:21
